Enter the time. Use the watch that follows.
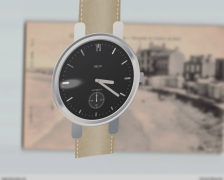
3:21
